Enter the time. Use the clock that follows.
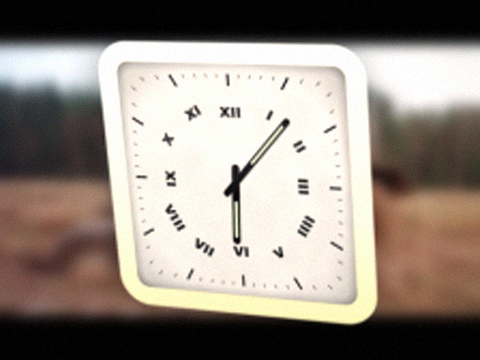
6:07
